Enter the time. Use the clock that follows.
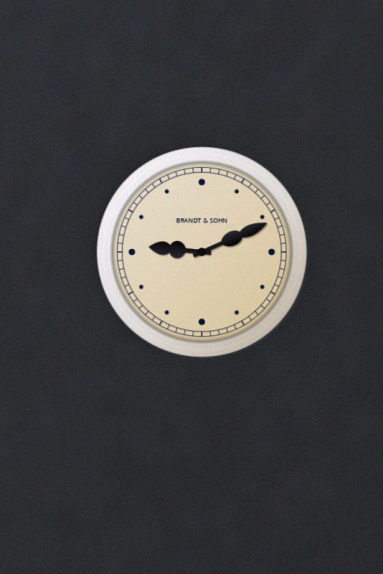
9:11
